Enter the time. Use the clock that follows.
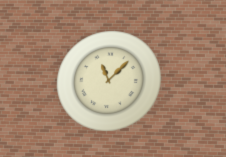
11:07
